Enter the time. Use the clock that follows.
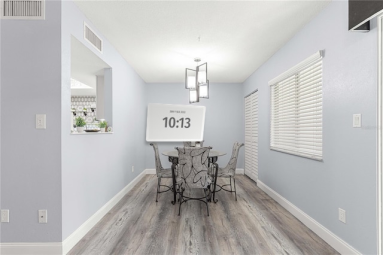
10:13
